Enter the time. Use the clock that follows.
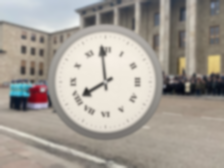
7:59
